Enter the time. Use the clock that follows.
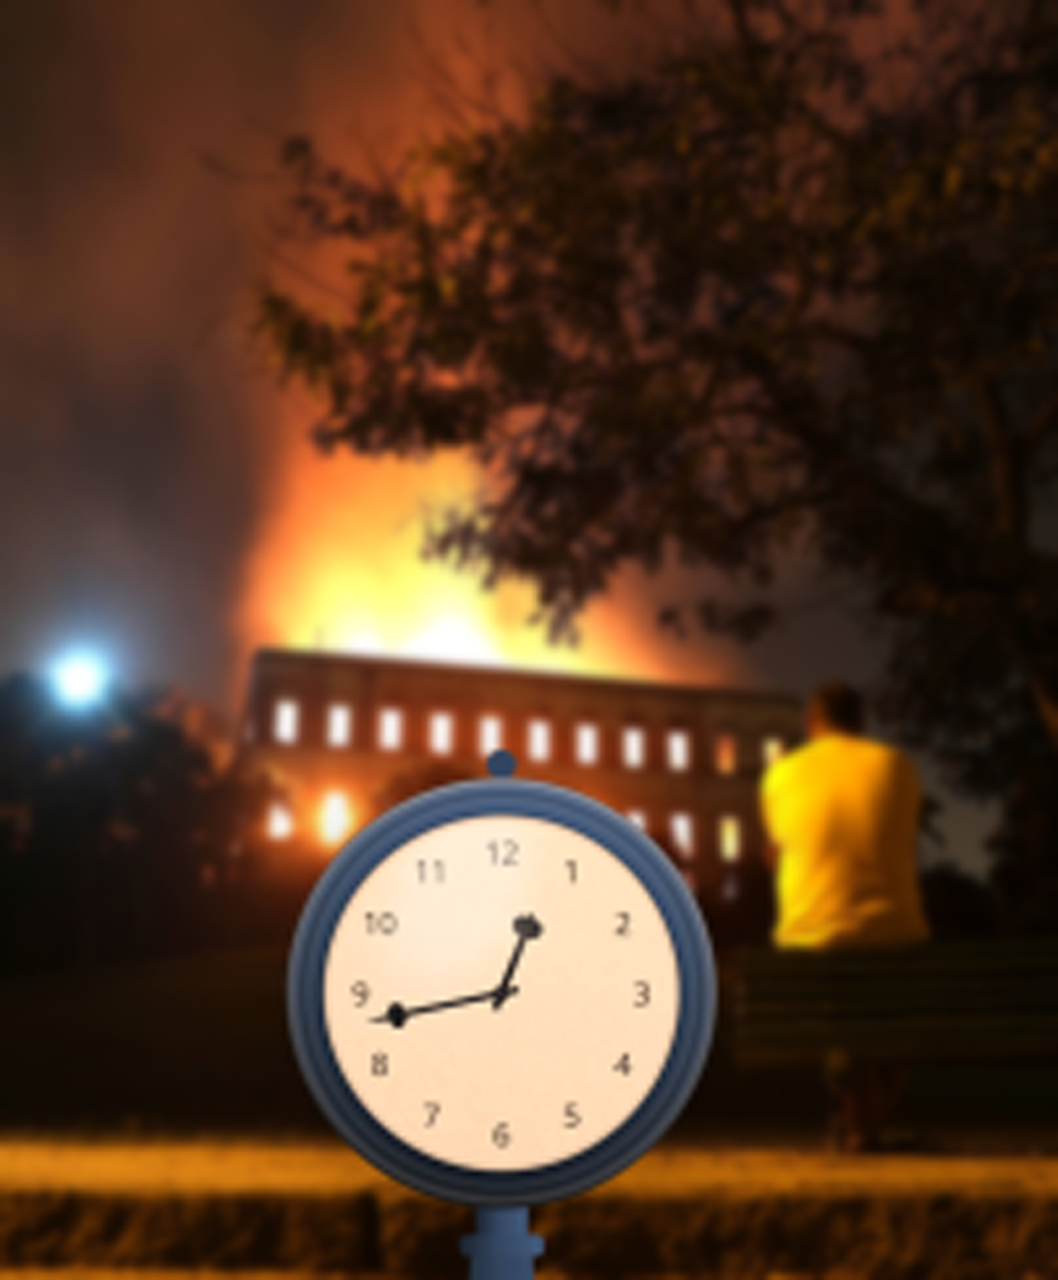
12:43
